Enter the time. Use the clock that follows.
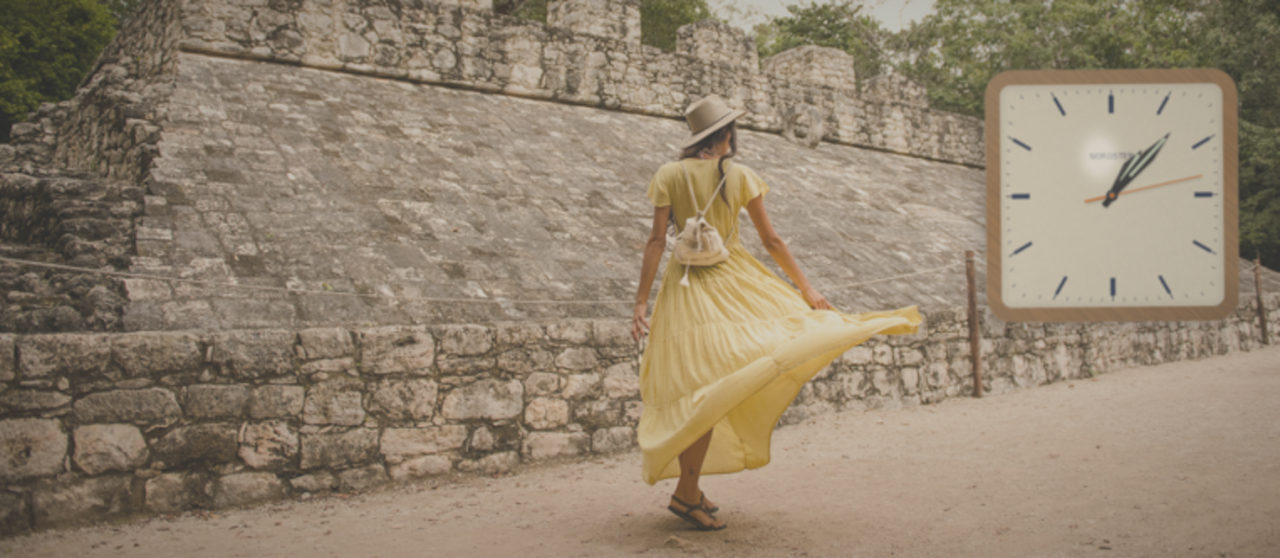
1:07:13
